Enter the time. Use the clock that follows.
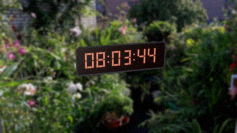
8:03:44
